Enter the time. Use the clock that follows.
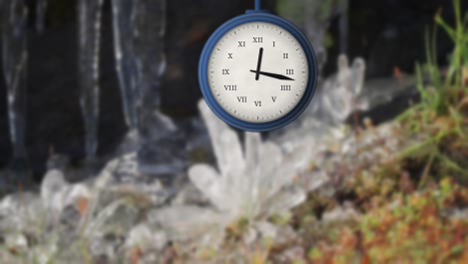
12:17
